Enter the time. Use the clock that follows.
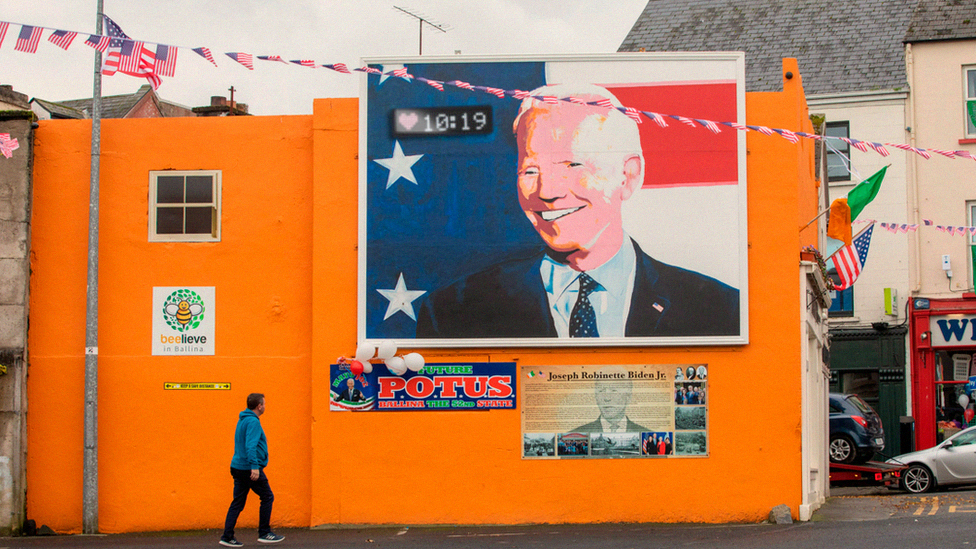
10:19
